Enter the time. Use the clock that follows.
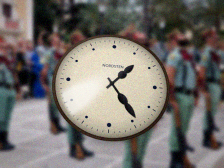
1:24
